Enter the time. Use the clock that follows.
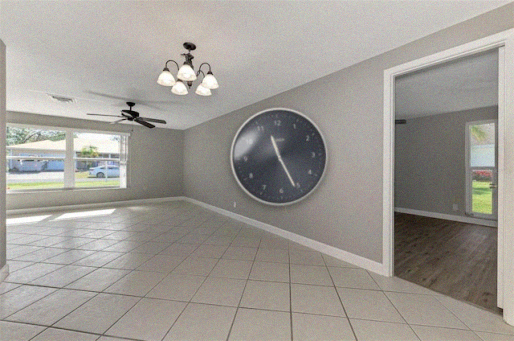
11:26
